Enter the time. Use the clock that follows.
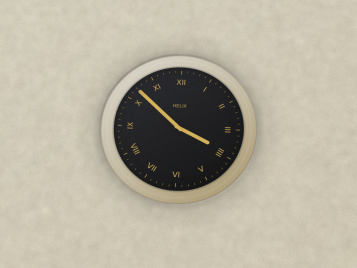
3:52
